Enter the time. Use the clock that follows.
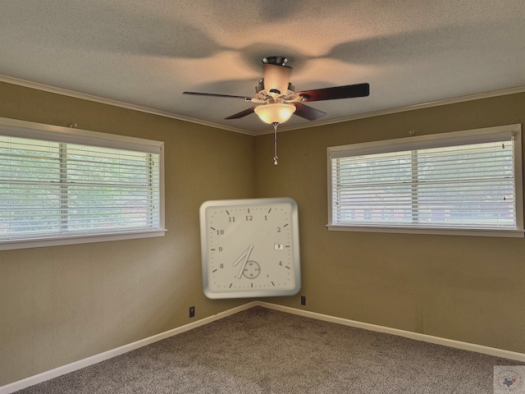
7:34
